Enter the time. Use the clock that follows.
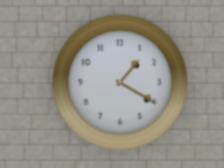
1:20
